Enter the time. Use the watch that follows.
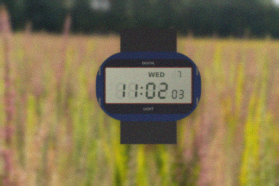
11:02:03
